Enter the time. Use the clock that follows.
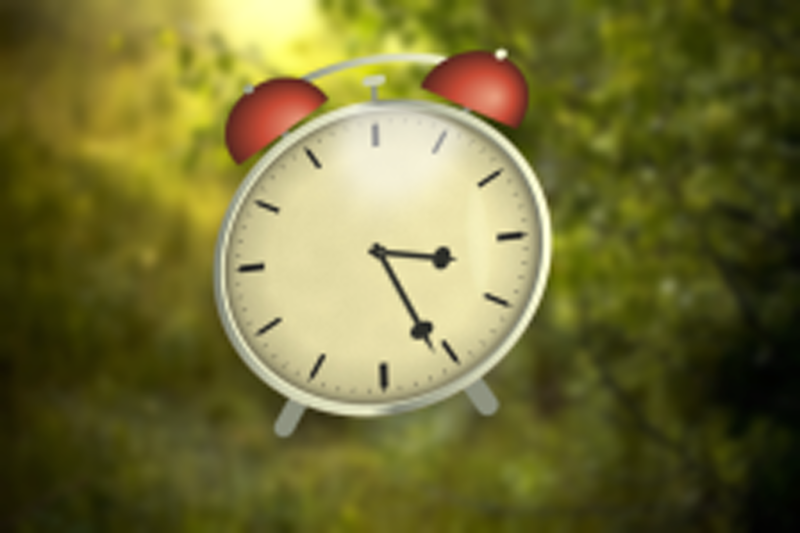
3:26
